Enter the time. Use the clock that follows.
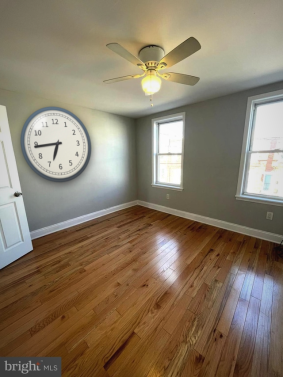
6:44
